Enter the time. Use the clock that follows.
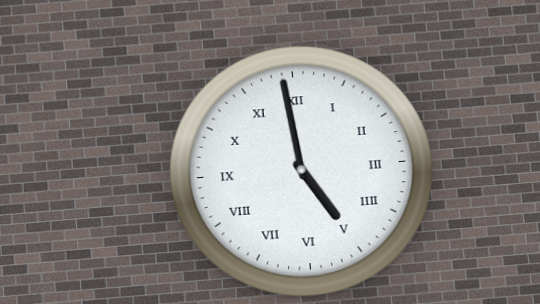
4:59
